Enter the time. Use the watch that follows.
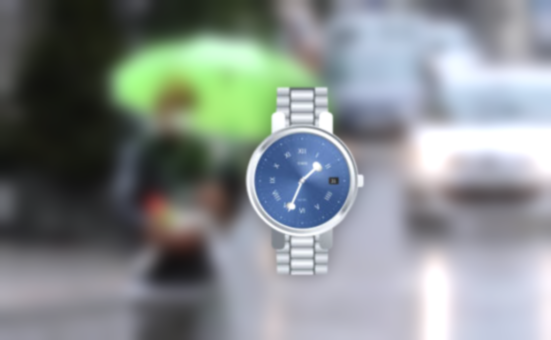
1:34
